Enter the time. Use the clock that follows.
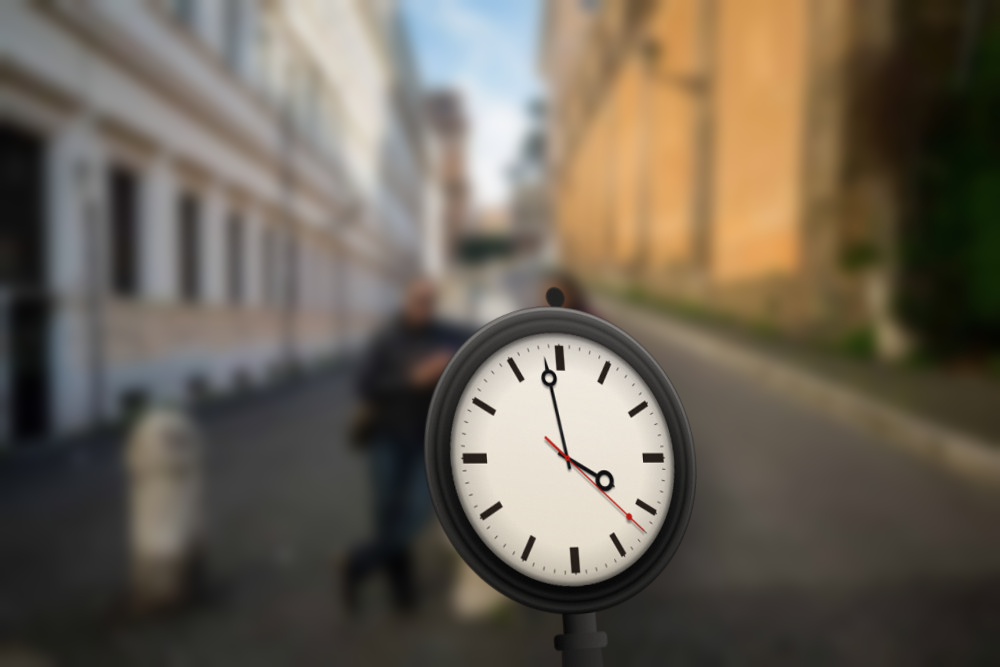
3:58:22
